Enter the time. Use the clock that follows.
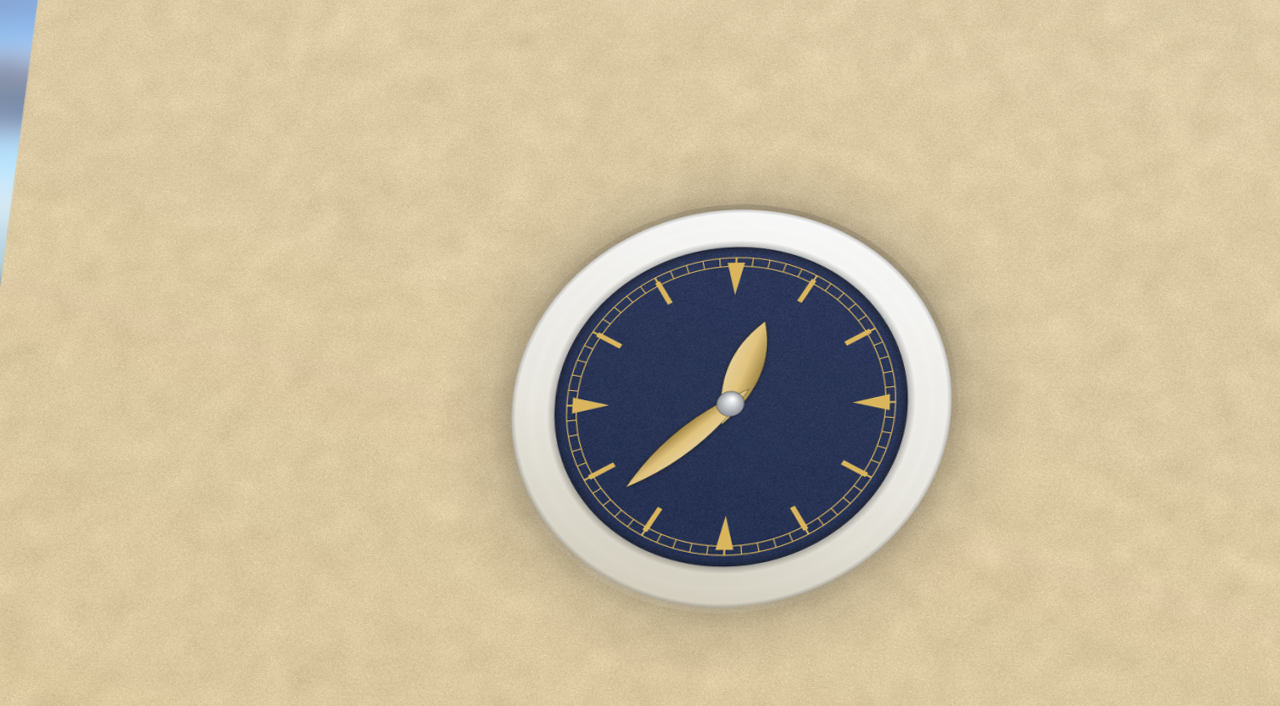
12:38
